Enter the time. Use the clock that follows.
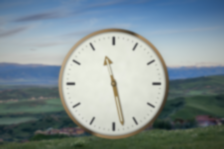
11:28
